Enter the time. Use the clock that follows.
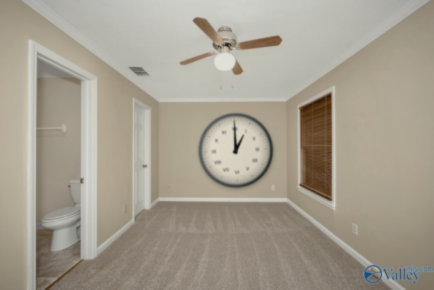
1:00
